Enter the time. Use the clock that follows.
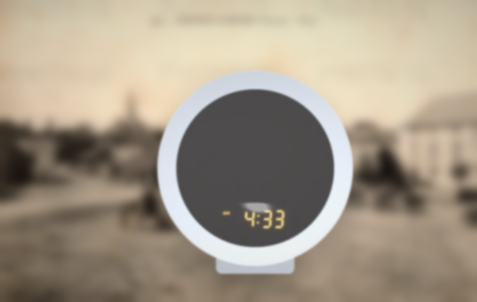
4:33
